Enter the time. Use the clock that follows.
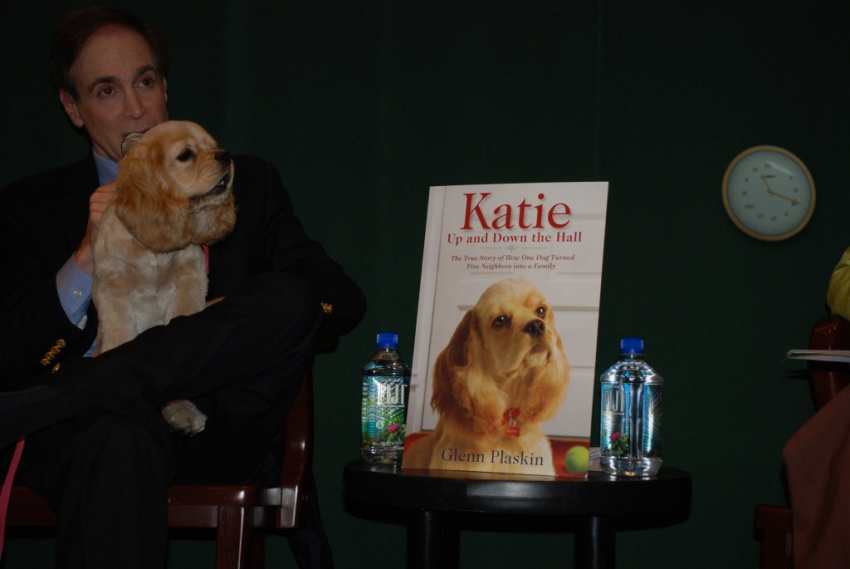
11:19
